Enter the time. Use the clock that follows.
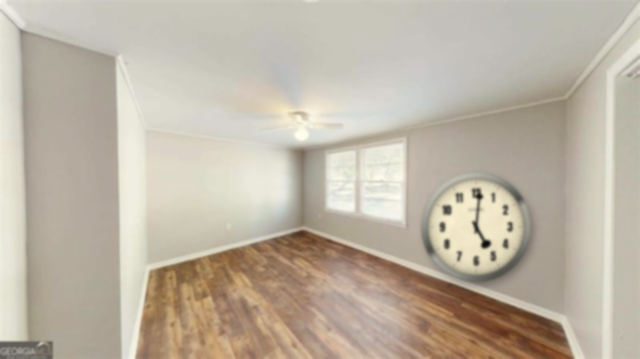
5:01
